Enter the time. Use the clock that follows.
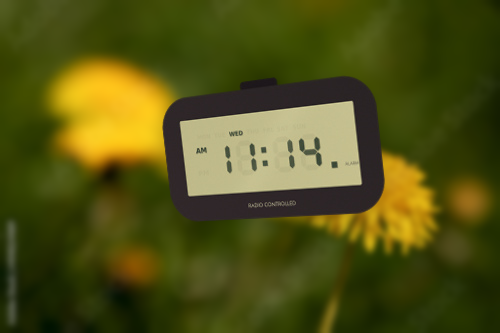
11:14
